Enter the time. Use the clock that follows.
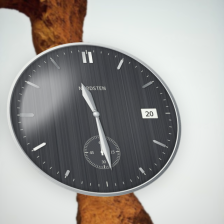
11:29
